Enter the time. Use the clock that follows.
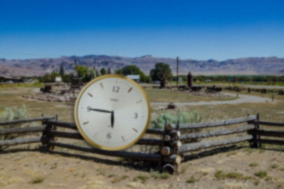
5:45
